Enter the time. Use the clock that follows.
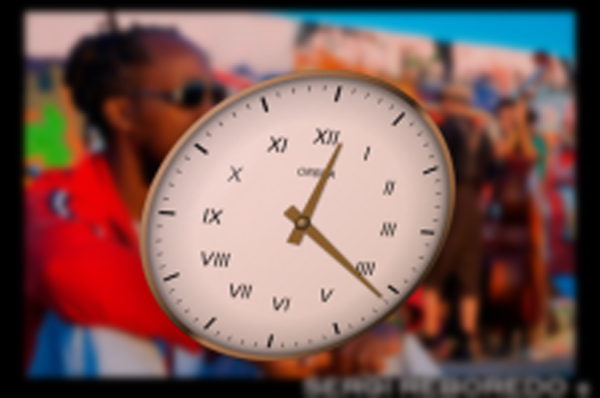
12:21
